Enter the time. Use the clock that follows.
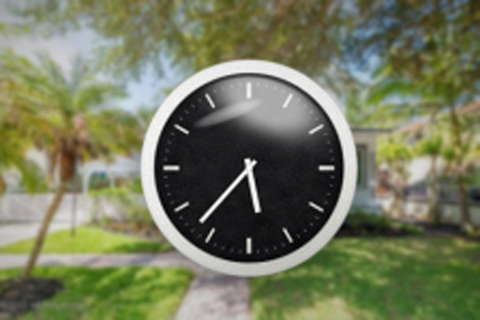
5:37
